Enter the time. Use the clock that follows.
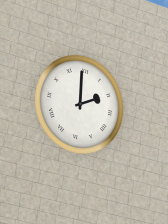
1:59
